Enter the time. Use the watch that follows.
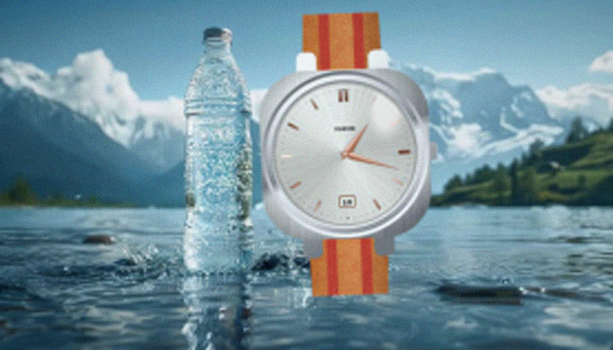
1:18
